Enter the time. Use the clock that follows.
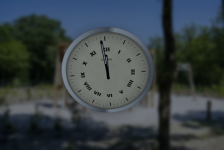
11:59
